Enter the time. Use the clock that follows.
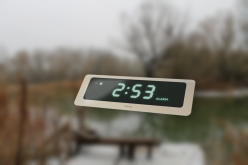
2:53
